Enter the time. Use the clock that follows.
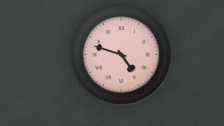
4:48
